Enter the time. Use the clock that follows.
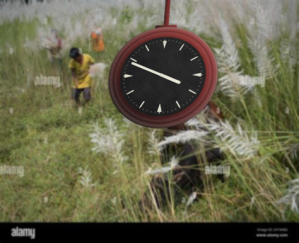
3:49
